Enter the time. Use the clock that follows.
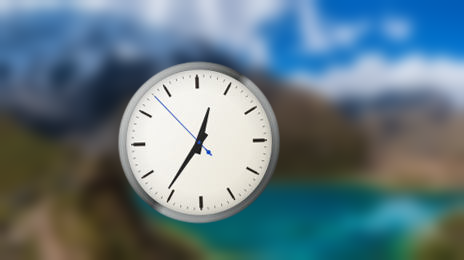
12:35:53
